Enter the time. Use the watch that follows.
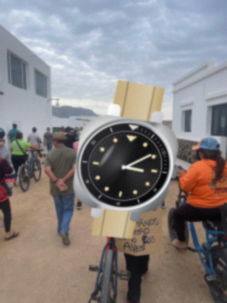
3:09
